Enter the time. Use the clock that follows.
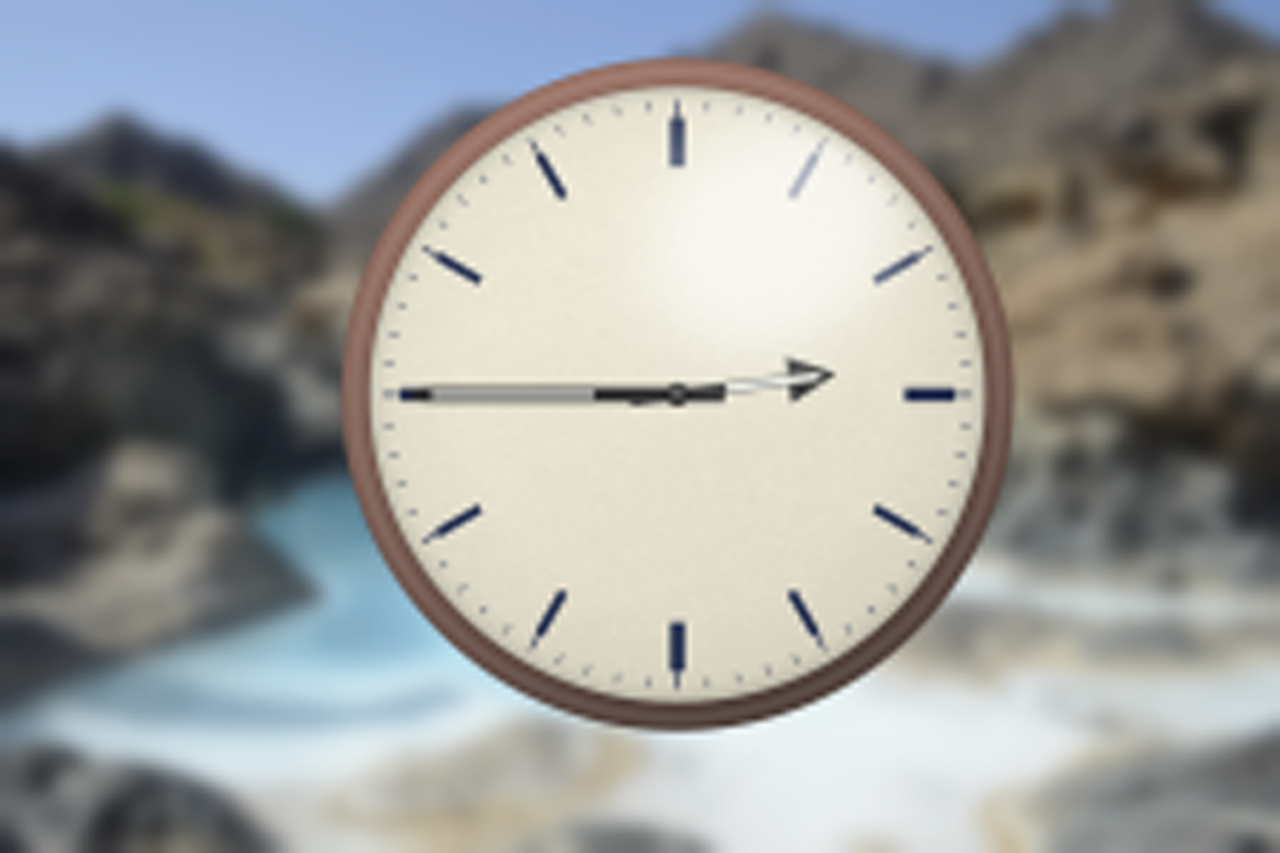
2:45
